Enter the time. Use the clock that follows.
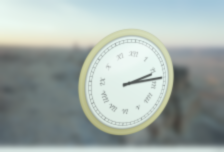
2:13
